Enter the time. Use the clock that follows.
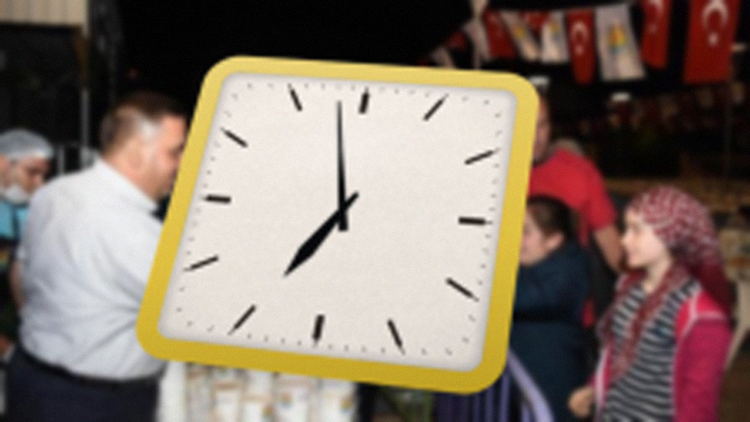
6:58
